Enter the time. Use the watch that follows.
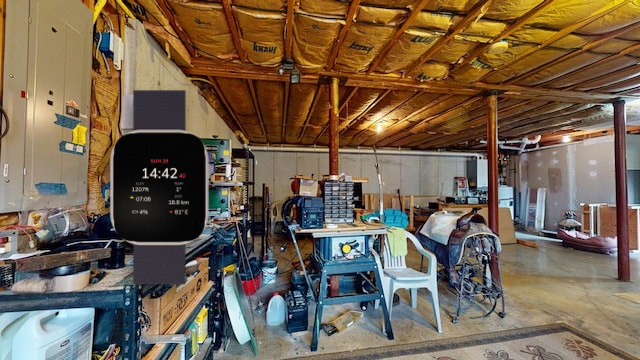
14:42
